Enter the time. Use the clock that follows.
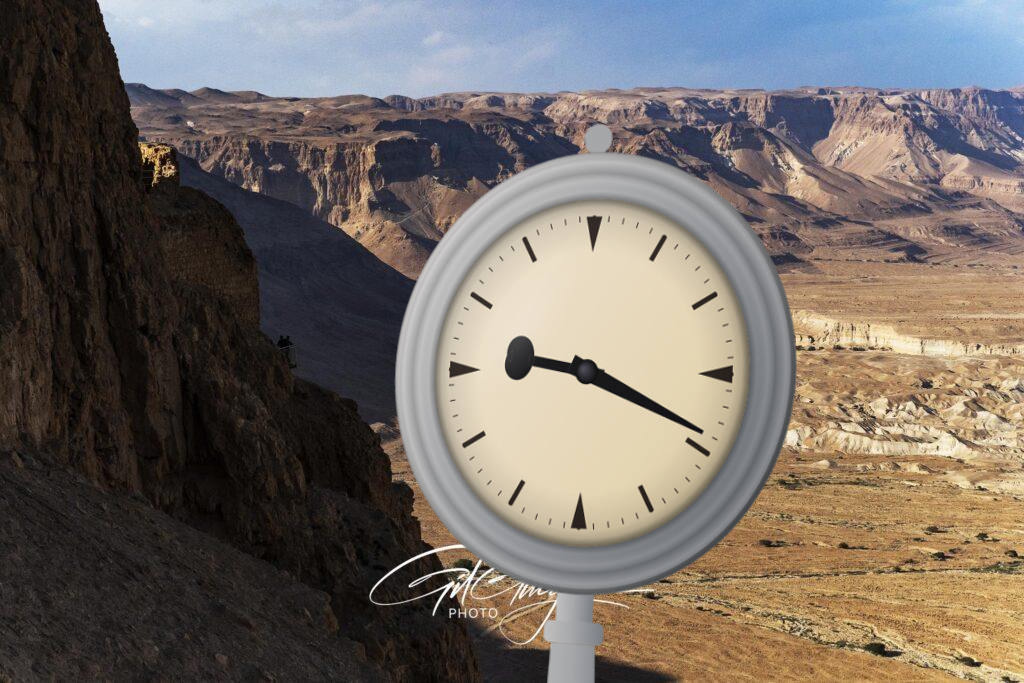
9:19
